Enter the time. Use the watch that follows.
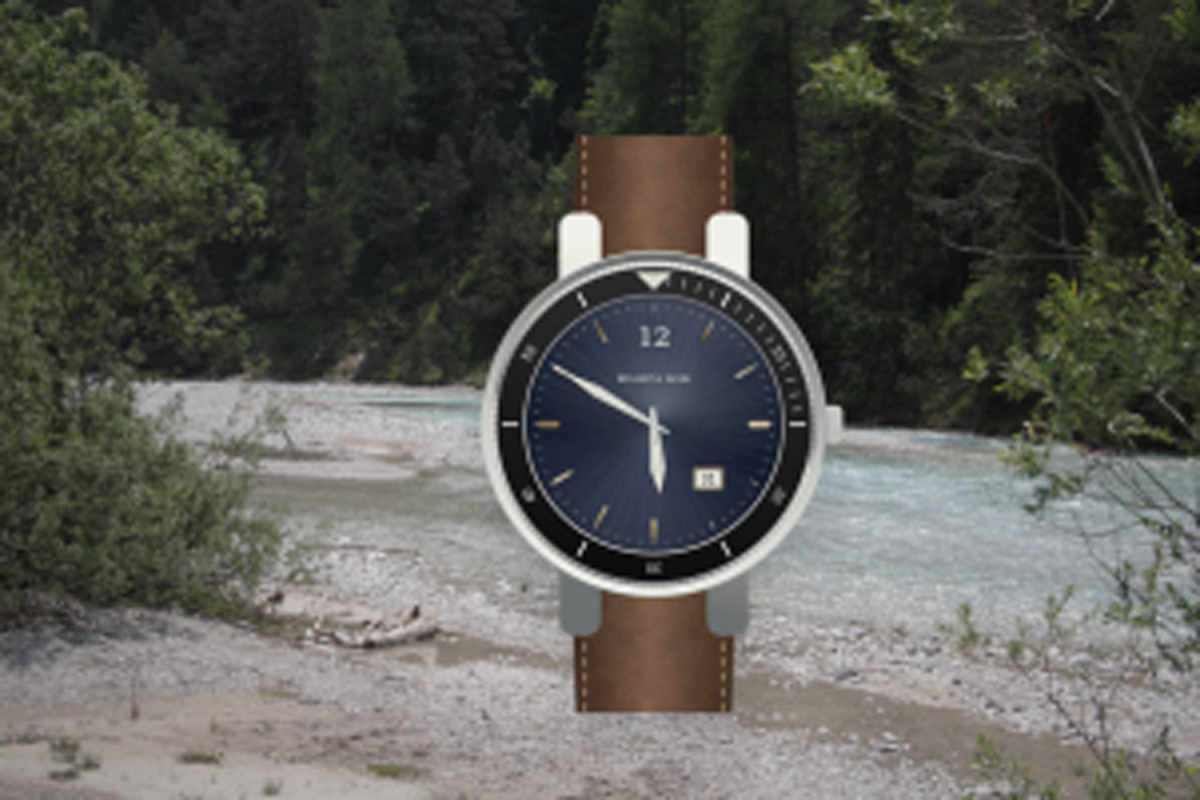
5:50
